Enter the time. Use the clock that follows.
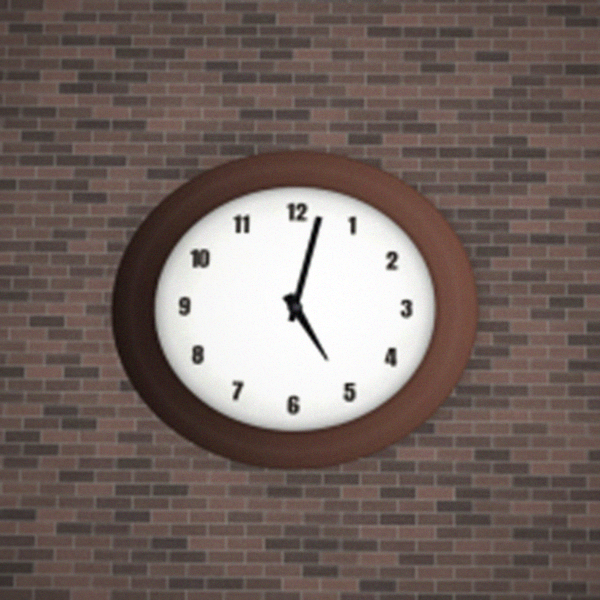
5:02
